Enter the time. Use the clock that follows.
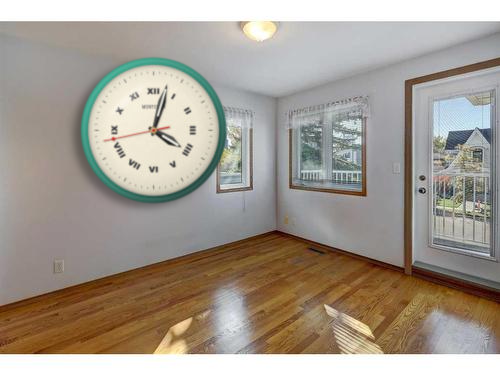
4:02:43
